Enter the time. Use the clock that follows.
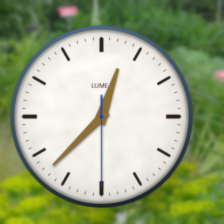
12:37:30
